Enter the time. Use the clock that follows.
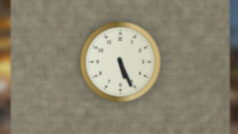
5:26
